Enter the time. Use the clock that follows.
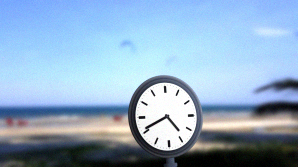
4:41
